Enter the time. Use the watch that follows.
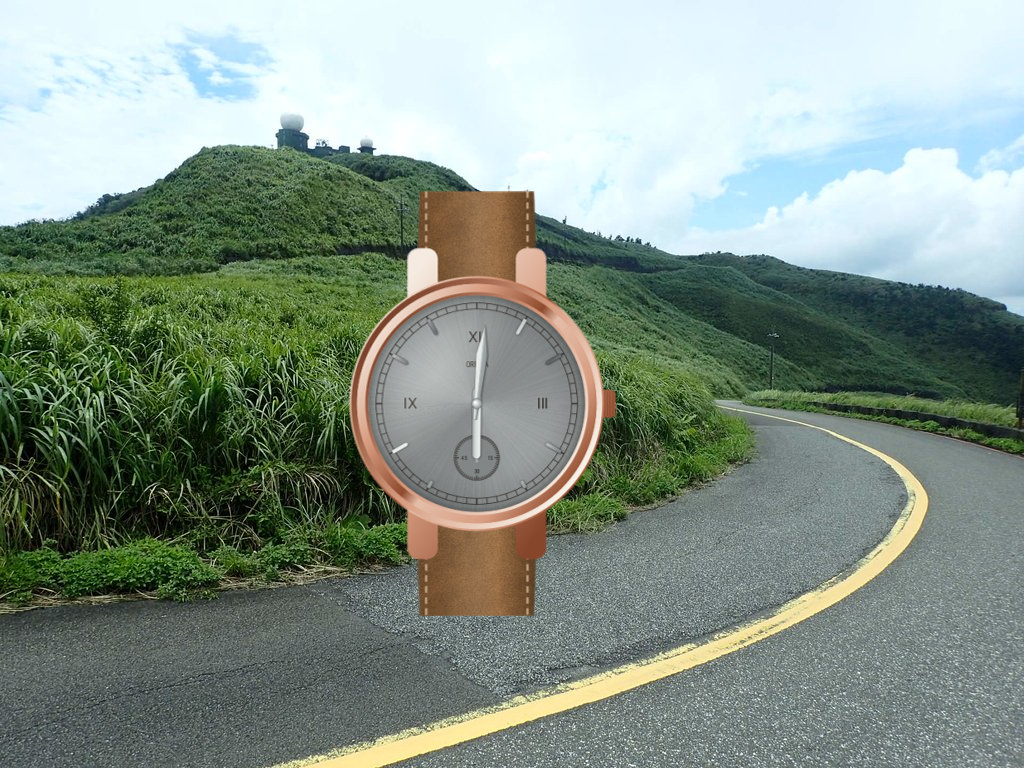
6:01
